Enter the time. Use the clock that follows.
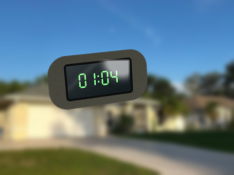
1:04
